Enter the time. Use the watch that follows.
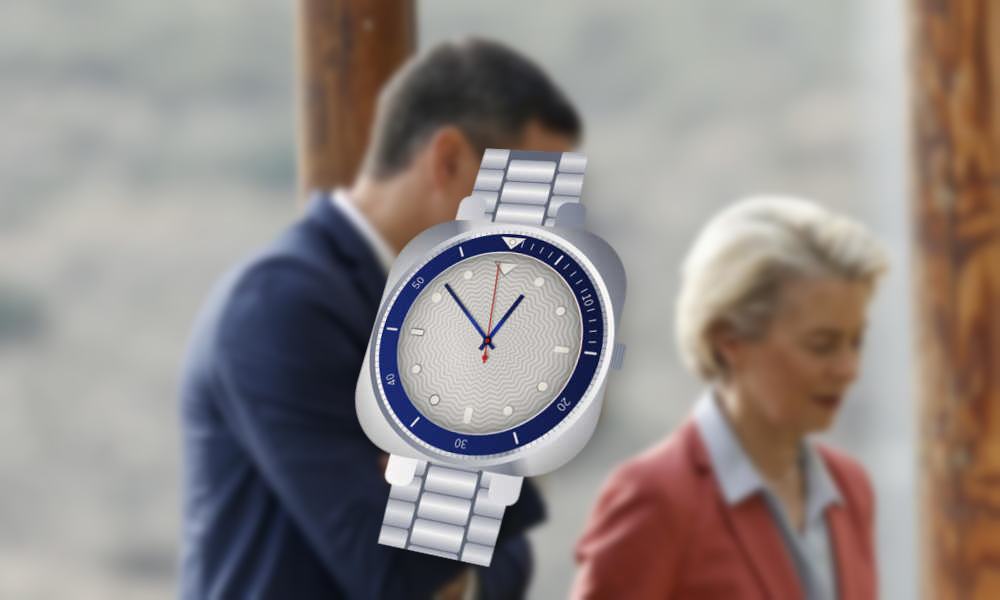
12:51:59
